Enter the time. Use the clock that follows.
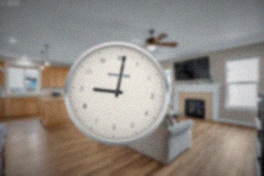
9:01
